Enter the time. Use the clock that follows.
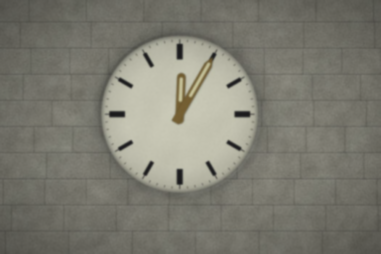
12:05
